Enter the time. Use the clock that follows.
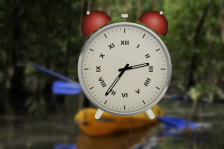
2:36
